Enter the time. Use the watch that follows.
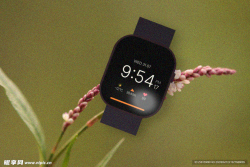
9:54
